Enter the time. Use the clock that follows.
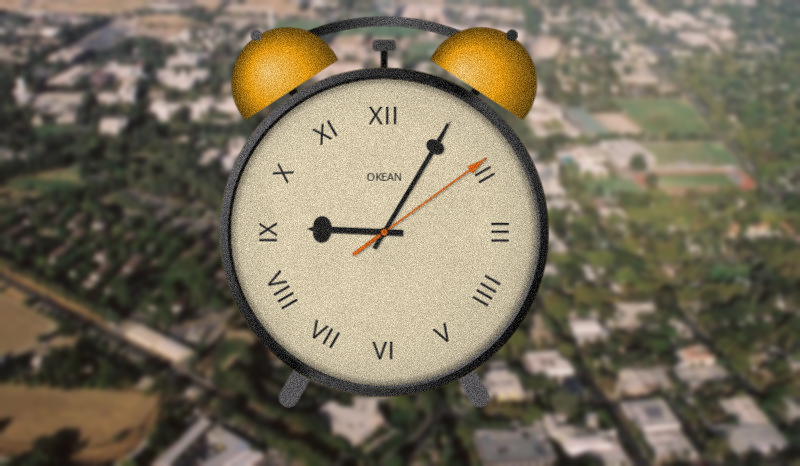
9:05:09
